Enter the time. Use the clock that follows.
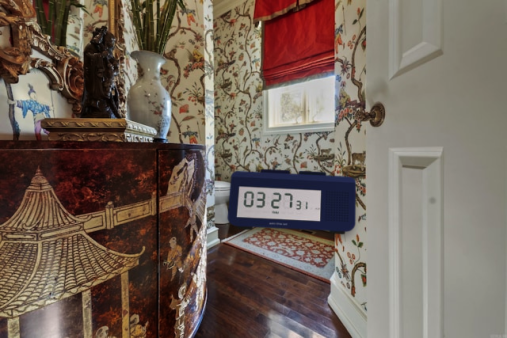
3:27:31
